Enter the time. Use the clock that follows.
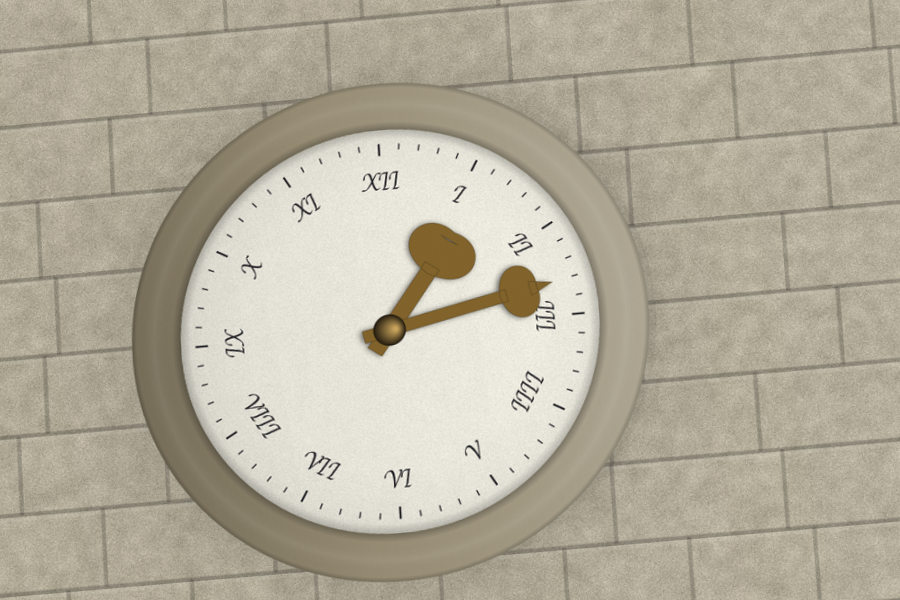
1:13
